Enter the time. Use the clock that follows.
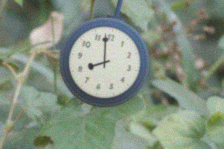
7:58
